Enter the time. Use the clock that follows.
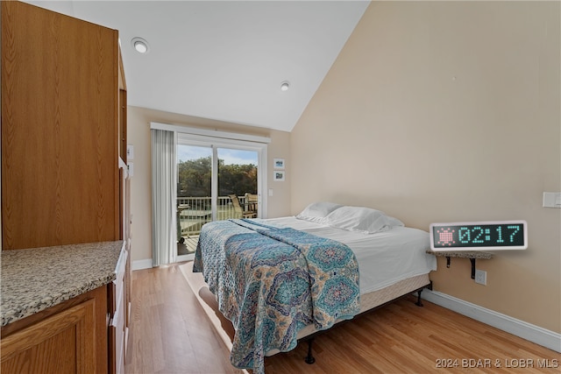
2:17
